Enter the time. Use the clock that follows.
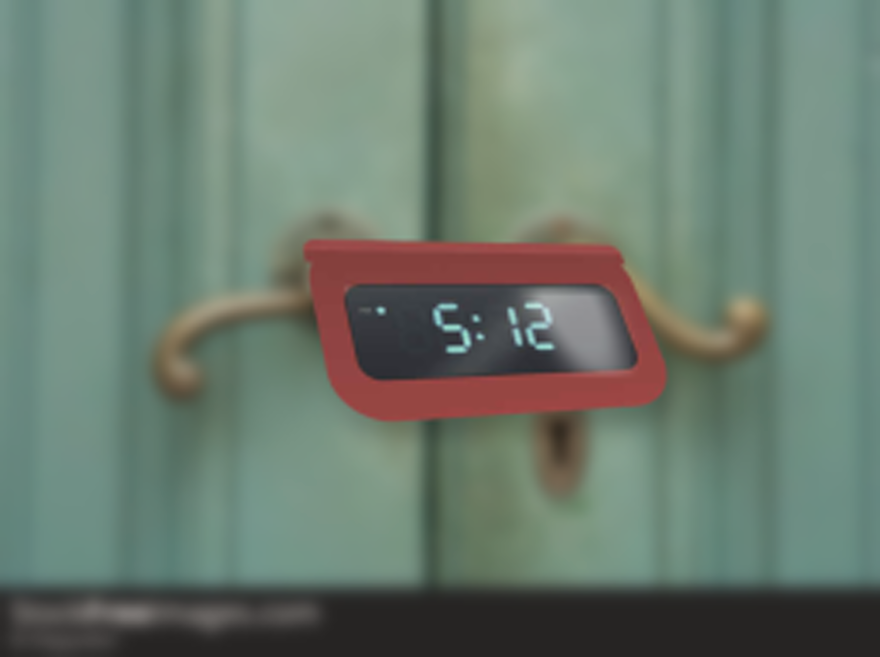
5:12
